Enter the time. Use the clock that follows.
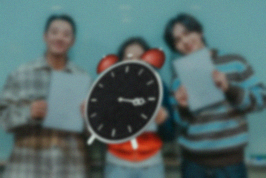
3:16
